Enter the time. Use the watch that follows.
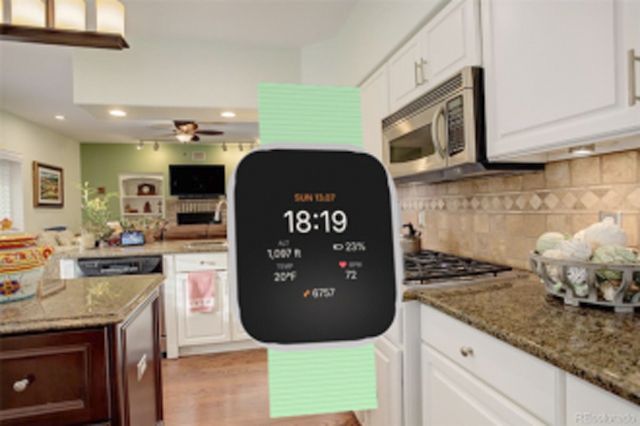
18:19
